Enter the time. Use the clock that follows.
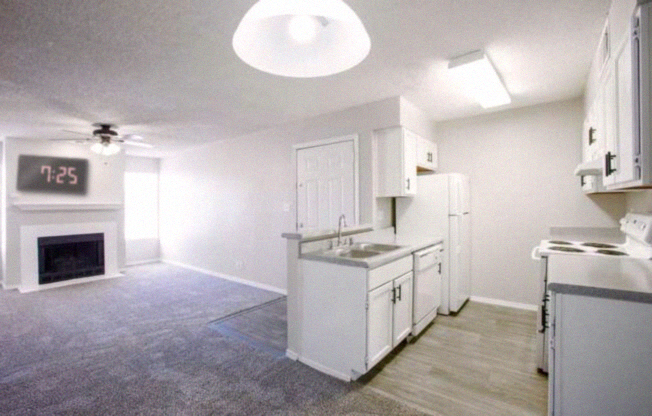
7:25
